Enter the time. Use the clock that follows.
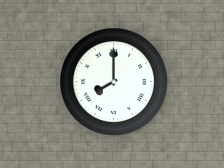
8:00
